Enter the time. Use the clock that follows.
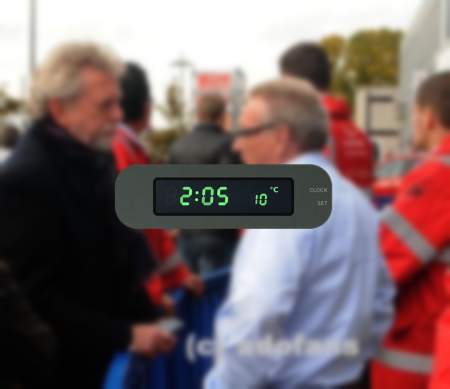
2:05
